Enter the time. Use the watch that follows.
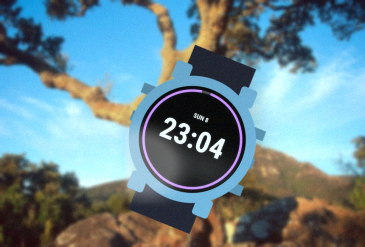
23:04
